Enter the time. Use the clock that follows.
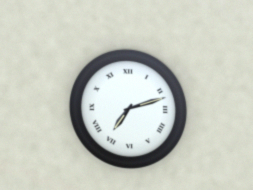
7:12
